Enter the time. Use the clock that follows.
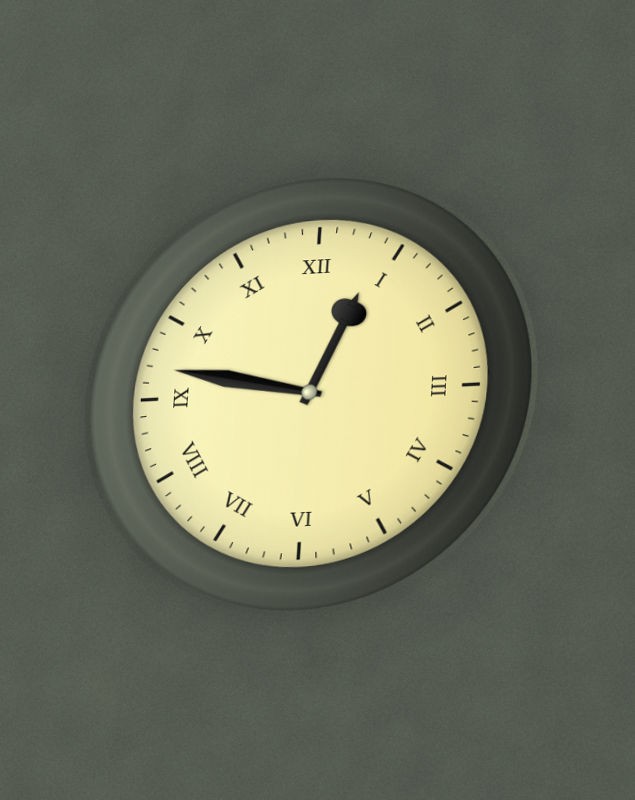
12:47
